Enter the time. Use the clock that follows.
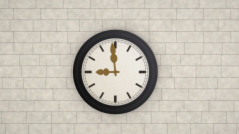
8:59
